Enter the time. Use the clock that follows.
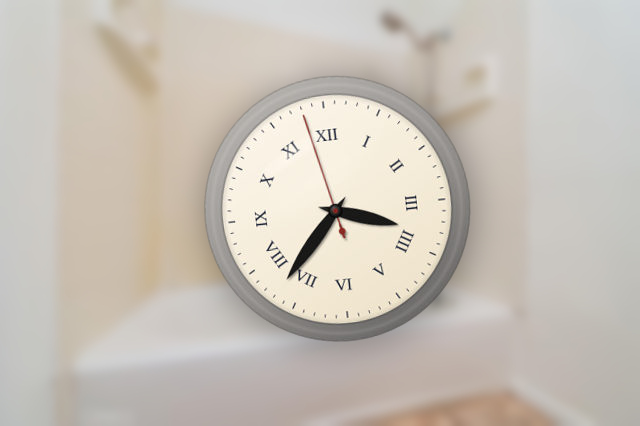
3:36:58
